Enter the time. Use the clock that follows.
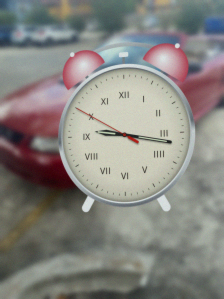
9:16:50
